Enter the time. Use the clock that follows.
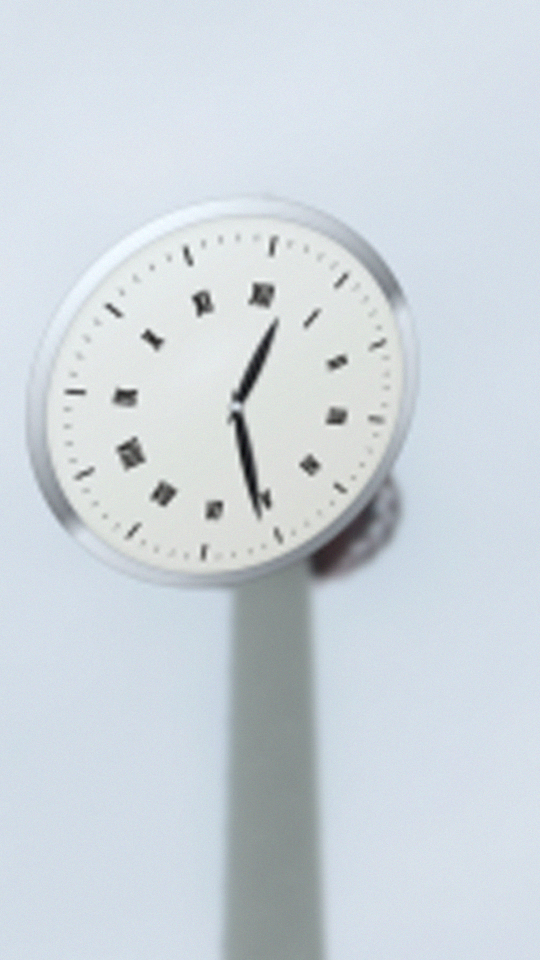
12:26
